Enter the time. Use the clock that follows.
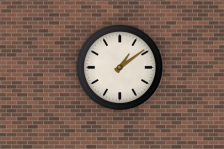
1:09
